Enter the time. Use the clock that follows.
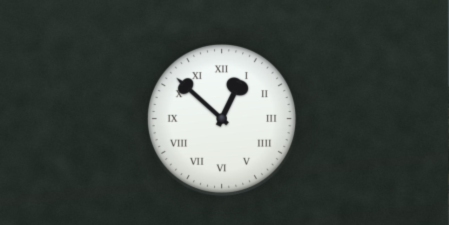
12:52
